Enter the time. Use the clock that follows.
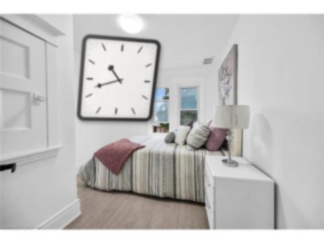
10:42
